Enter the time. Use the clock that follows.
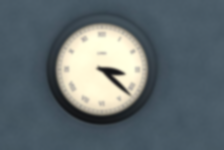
3:22
